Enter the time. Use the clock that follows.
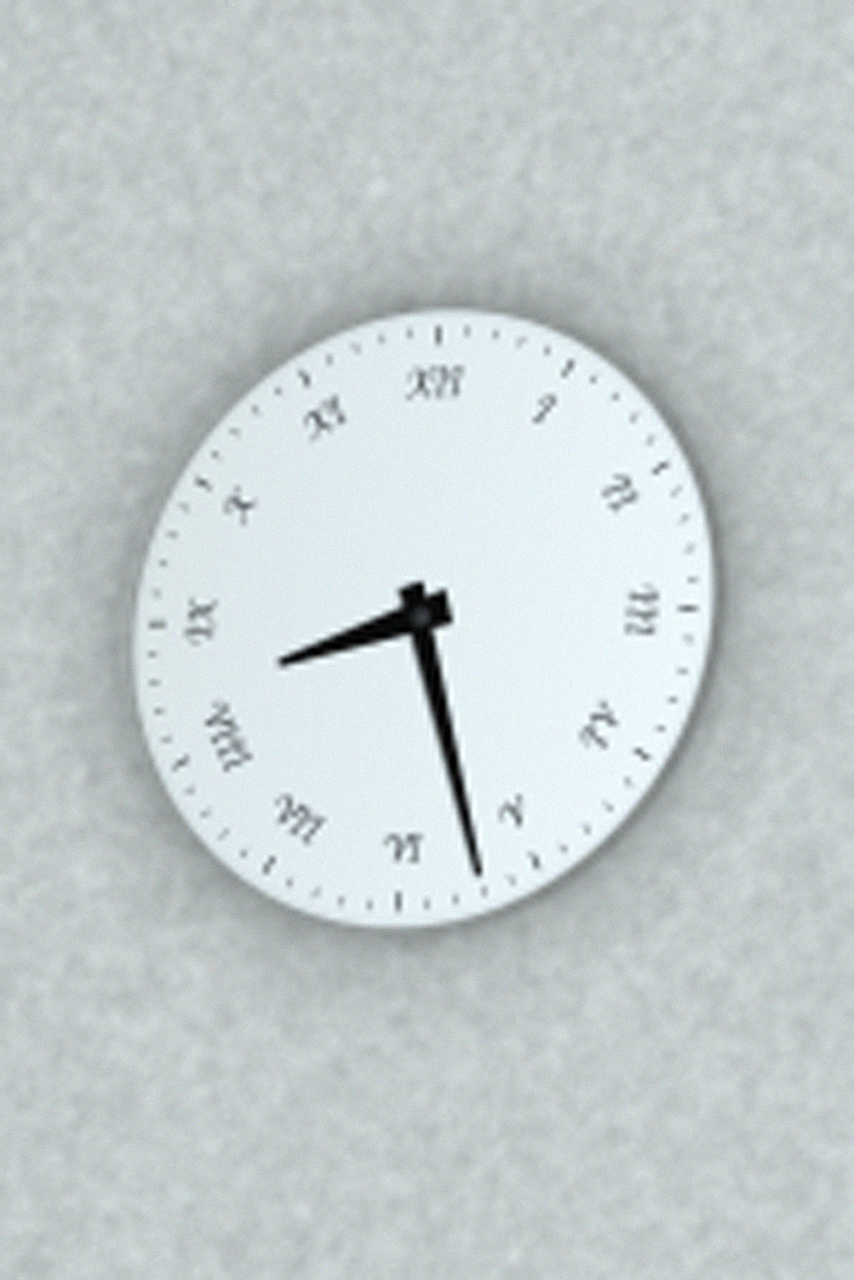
8:27
